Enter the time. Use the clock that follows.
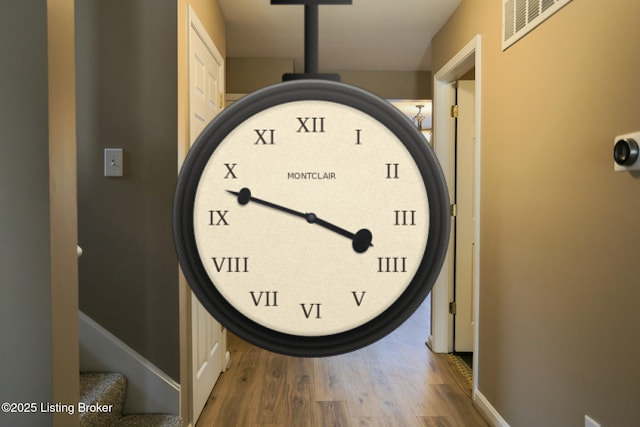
3:48
